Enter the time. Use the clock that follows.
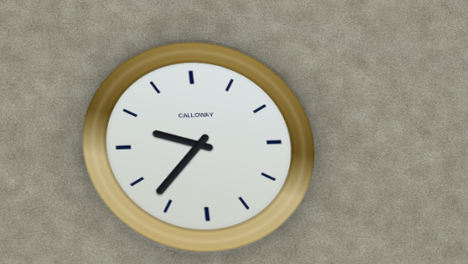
9:37
